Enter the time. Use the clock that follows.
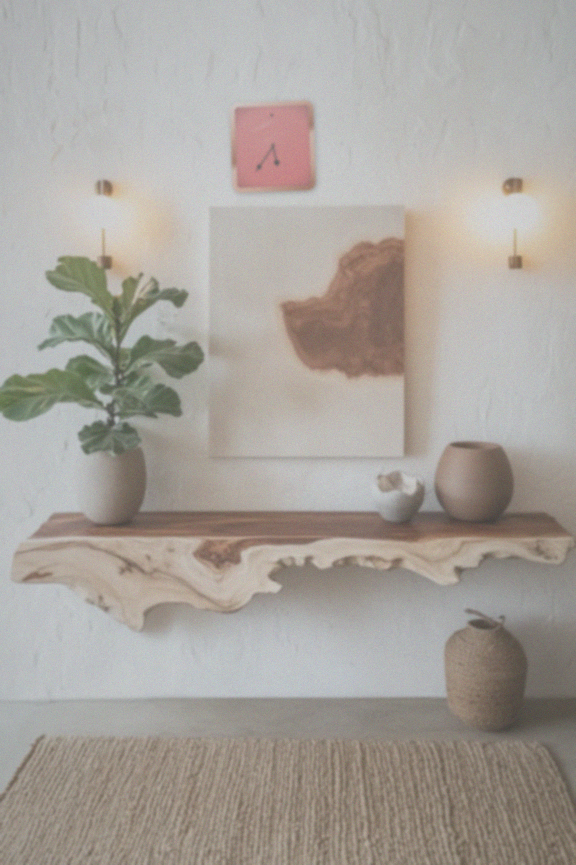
5:36
